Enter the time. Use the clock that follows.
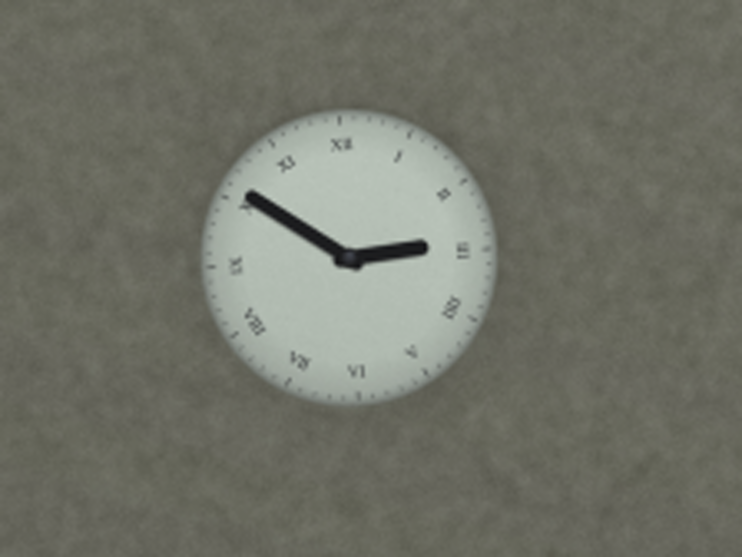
2:51
